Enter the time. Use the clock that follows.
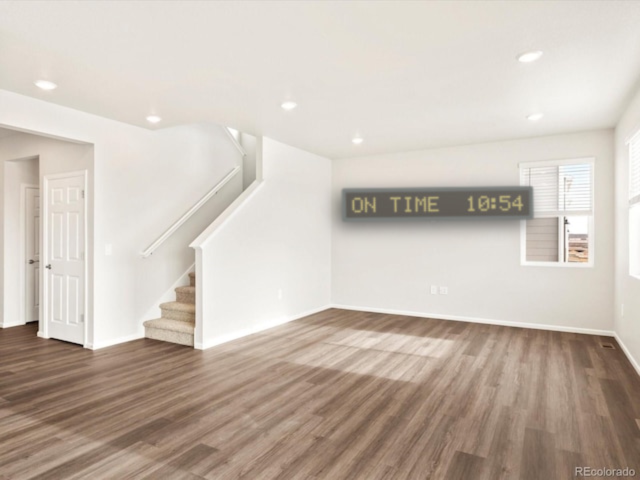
10:54
